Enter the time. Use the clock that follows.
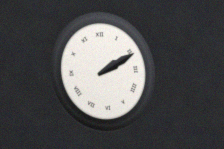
2:11
